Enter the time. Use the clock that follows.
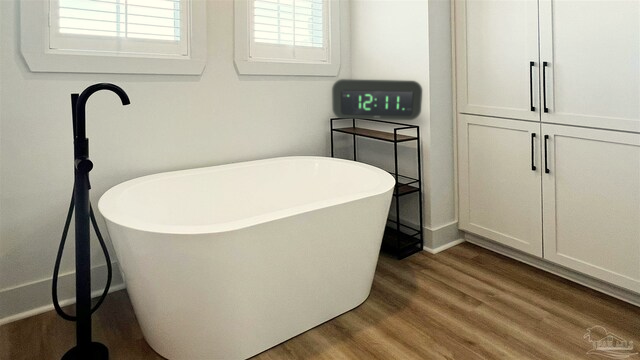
12:11
